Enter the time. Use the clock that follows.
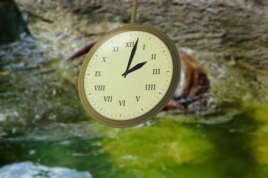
2:02
